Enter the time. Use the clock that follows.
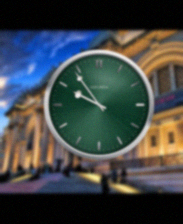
9:54
